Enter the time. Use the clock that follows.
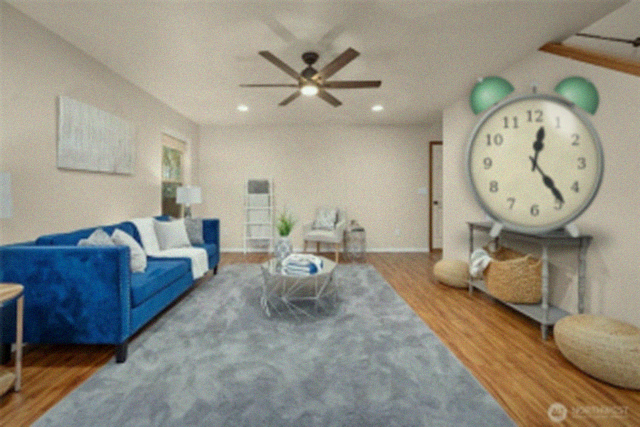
12:24
